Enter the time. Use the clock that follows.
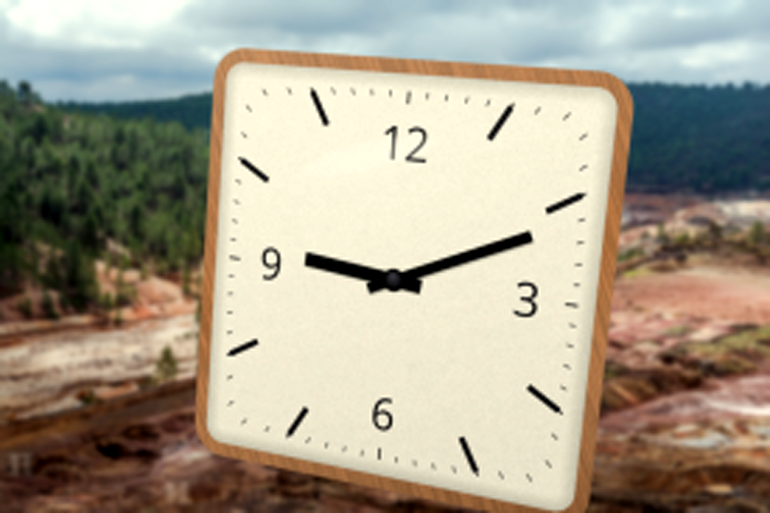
9:11
